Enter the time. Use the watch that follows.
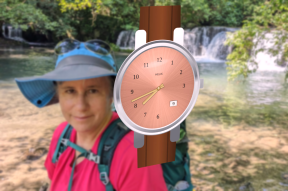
7:42
